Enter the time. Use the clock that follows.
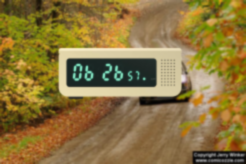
6:26
